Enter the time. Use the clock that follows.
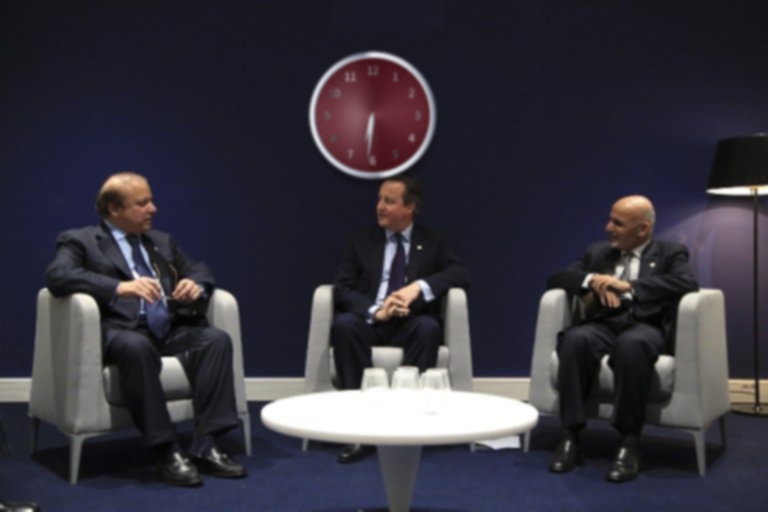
6:31
